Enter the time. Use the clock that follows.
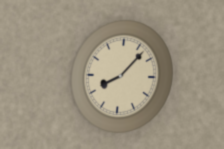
8:07
